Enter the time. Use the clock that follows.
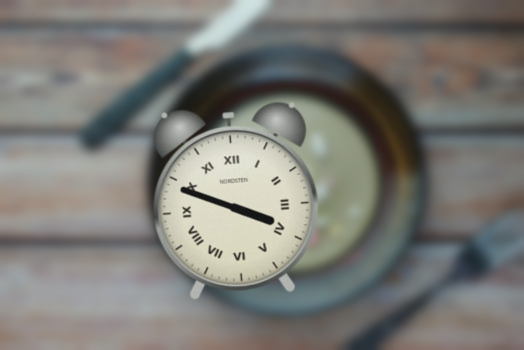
3:49
